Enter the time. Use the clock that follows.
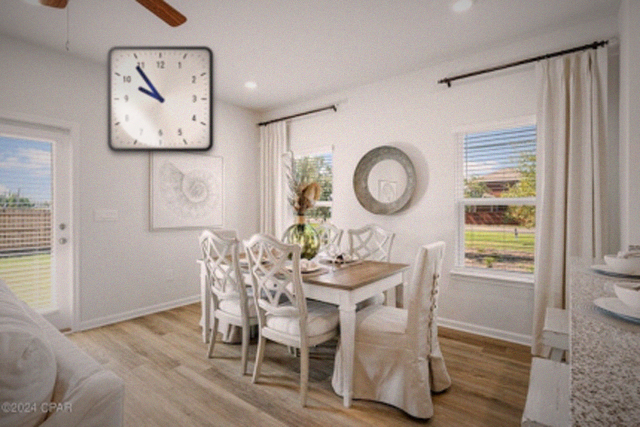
9:54
